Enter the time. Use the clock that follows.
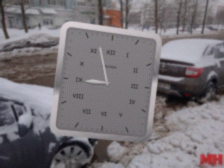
8:57
